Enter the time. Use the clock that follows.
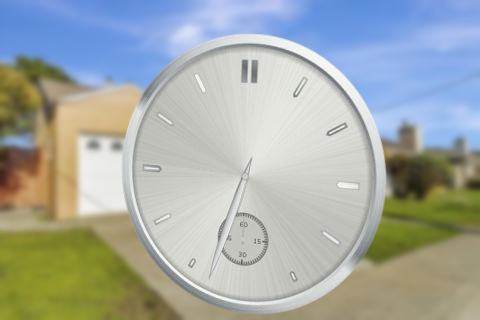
6:33
